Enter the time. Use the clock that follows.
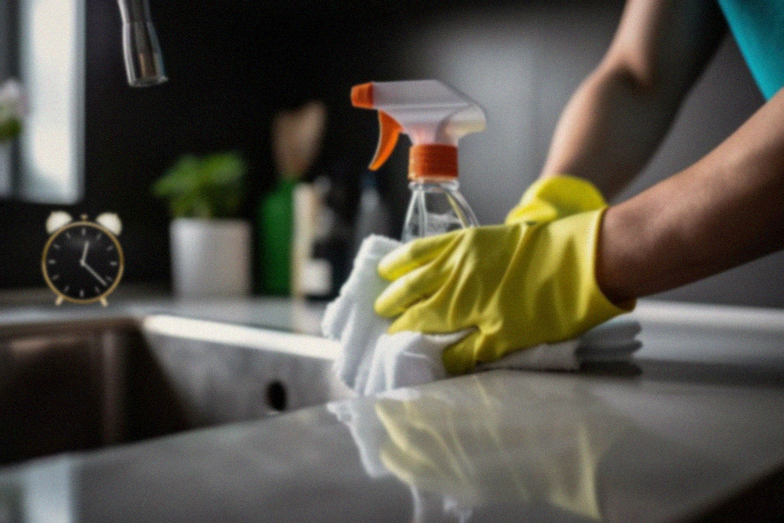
12:22
